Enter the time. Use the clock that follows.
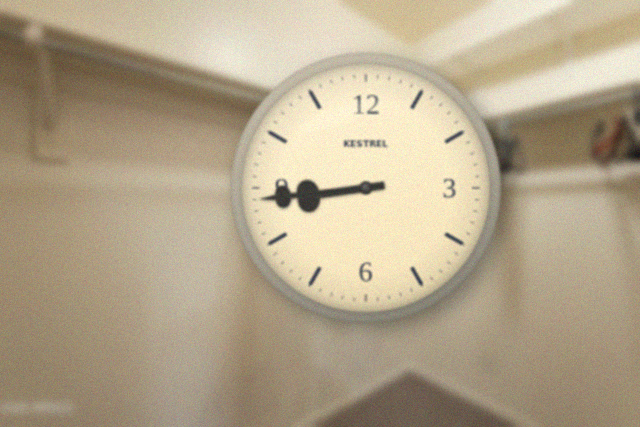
8:44
